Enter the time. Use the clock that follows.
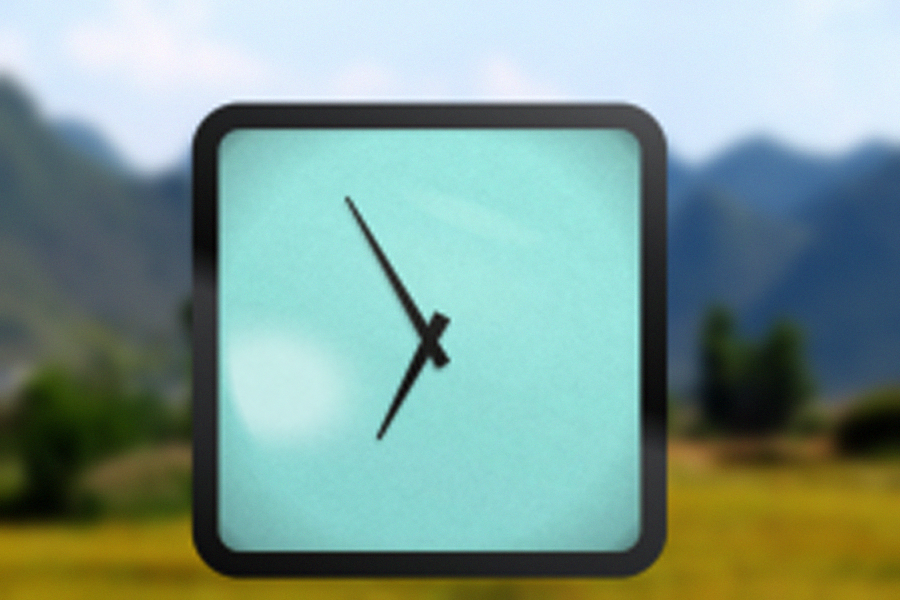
6:55
